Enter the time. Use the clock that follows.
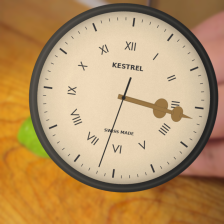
3:16:32
